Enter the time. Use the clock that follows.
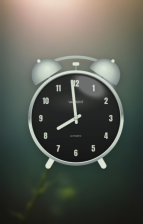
7:59
